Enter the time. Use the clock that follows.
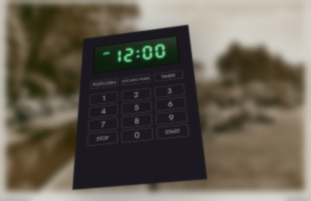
12:00
